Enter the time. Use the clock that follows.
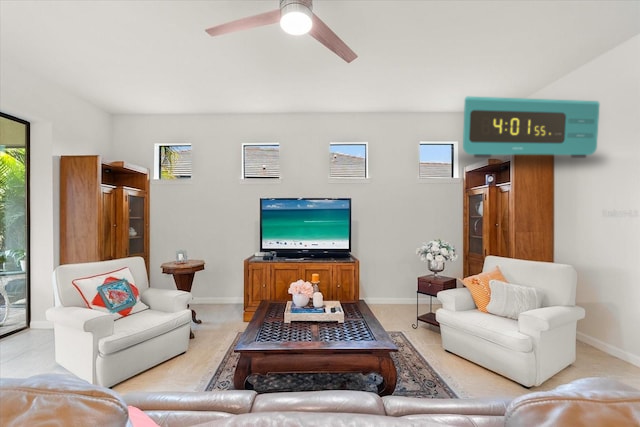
4:01
